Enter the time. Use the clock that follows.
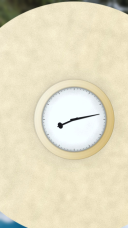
8:13
